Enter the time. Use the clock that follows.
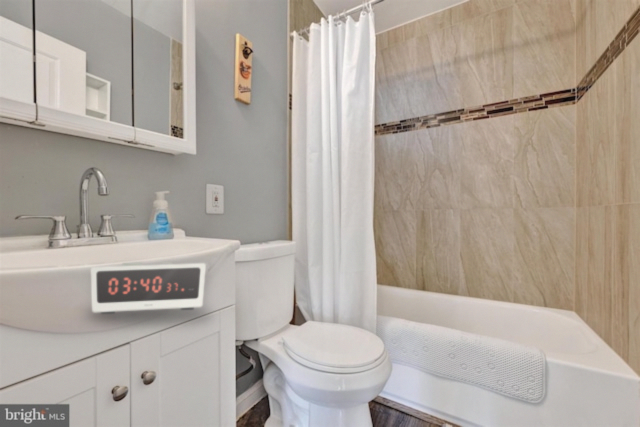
3:40
